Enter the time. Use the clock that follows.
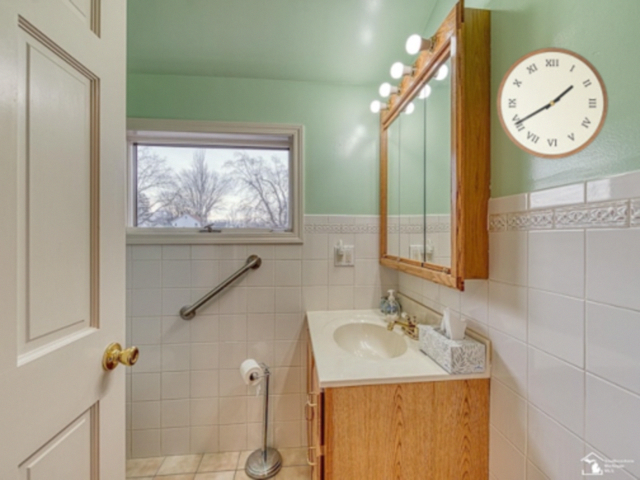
1:40
